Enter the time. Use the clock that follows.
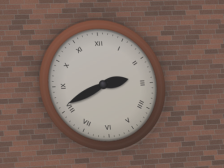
2:41
